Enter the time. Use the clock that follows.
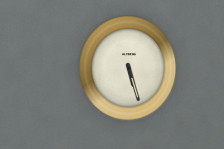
5:27
